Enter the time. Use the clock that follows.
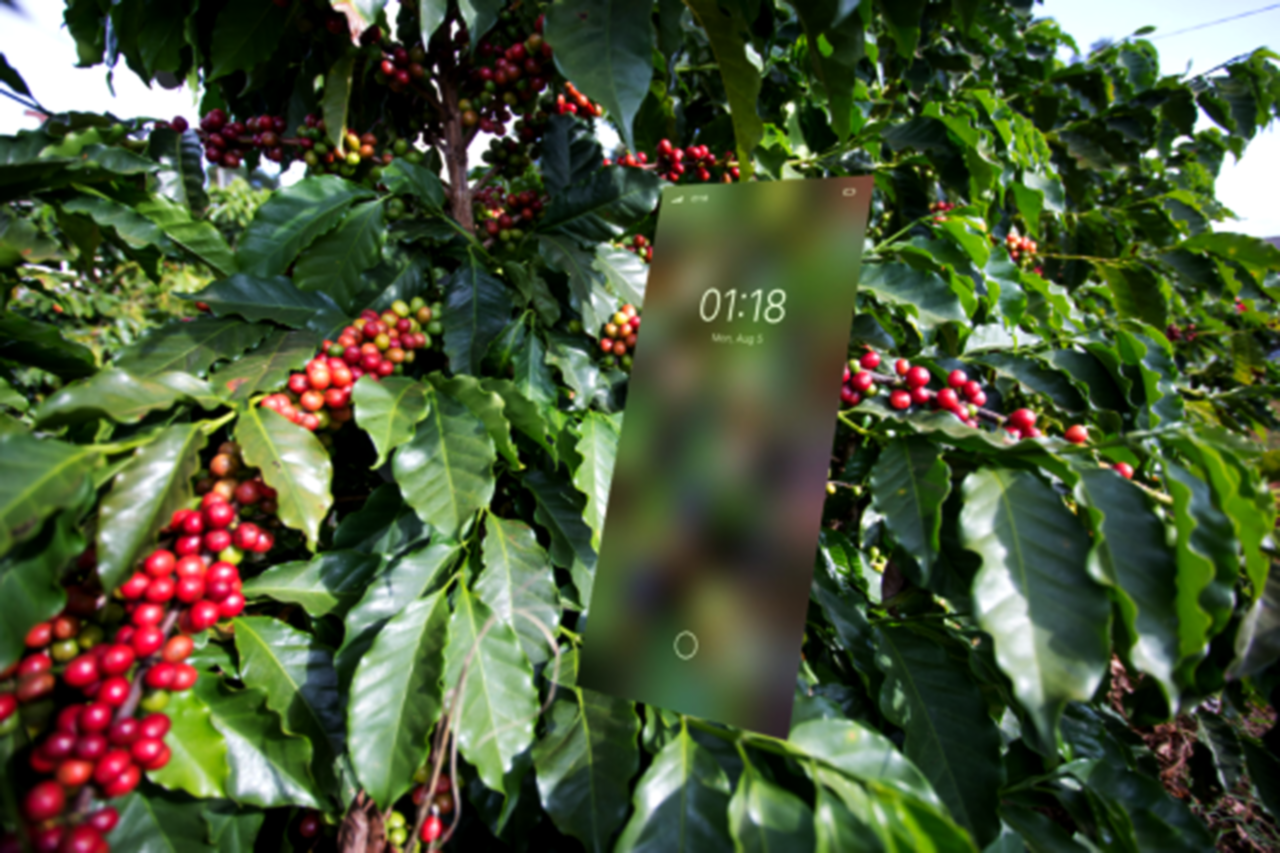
1:18
